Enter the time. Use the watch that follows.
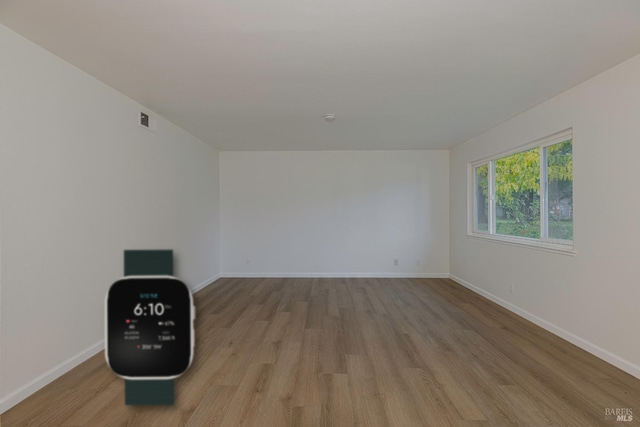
6:10
